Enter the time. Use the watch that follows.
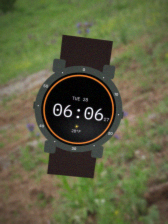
6:06
